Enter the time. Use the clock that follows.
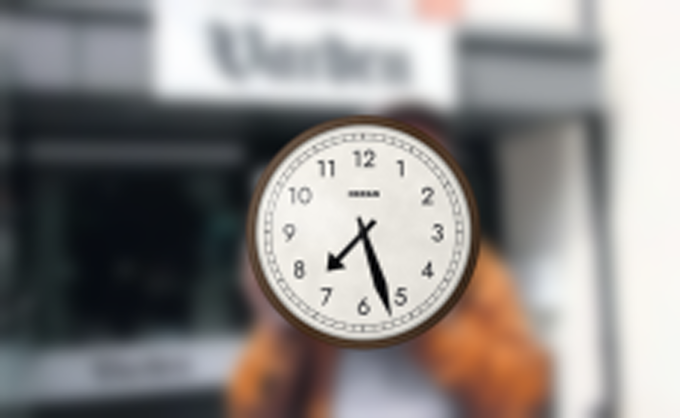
7:27
